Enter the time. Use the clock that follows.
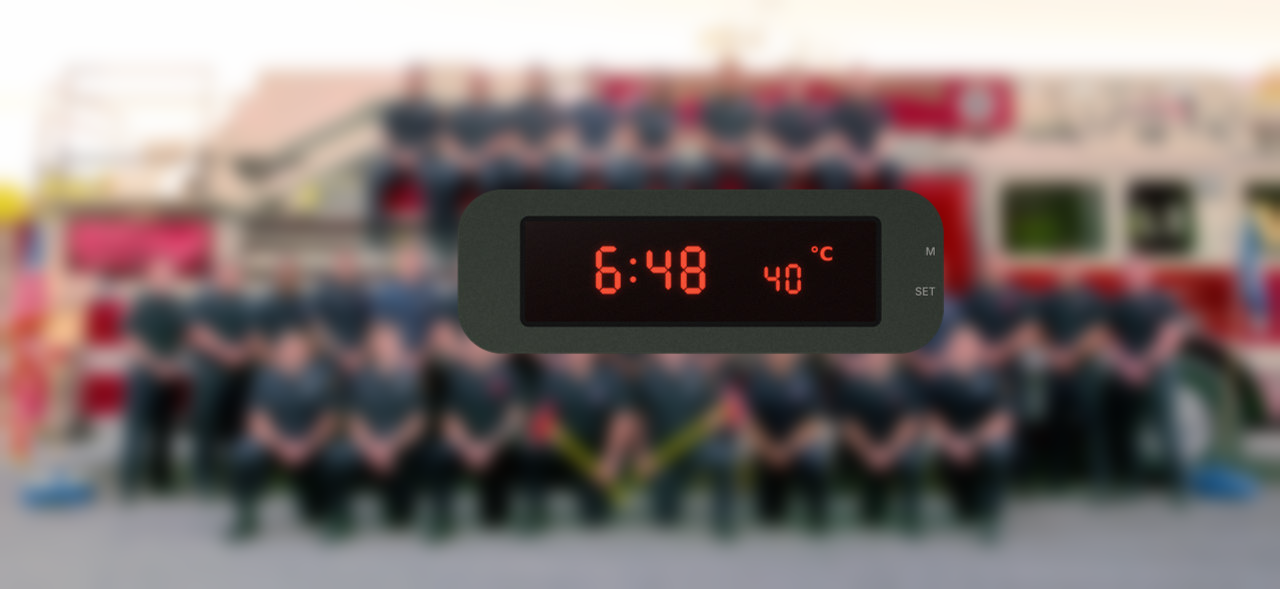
6:48
